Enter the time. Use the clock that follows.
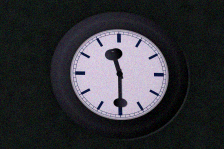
11:30
